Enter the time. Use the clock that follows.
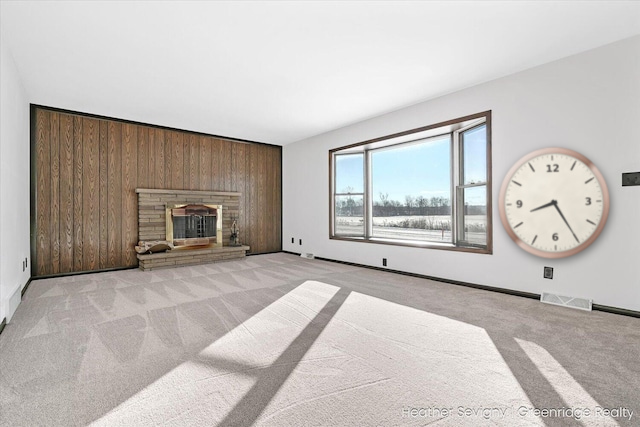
8:25
